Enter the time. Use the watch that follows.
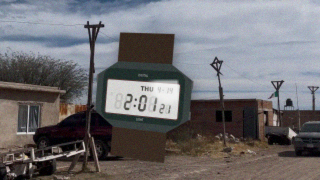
2:01:21
